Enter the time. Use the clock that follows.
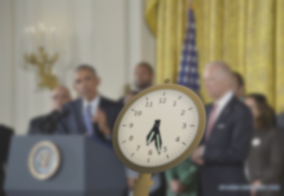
6:27
